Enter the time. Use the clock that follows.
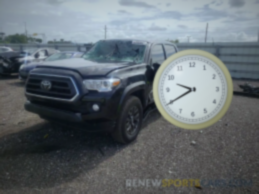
9:40
